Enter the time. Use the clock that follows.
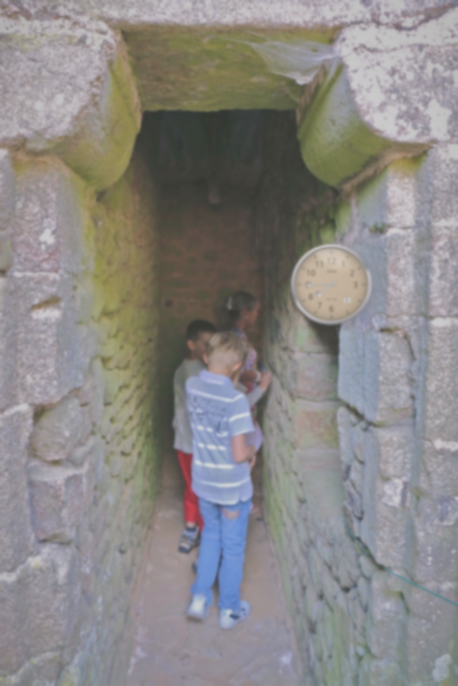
7:45
